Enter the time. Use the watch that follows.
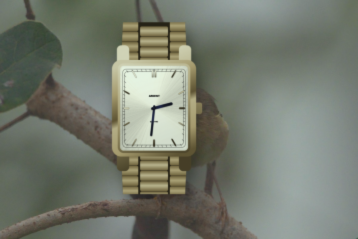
2:31
